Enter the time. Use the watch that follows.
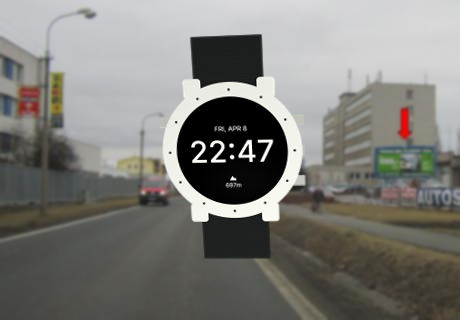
22:47
